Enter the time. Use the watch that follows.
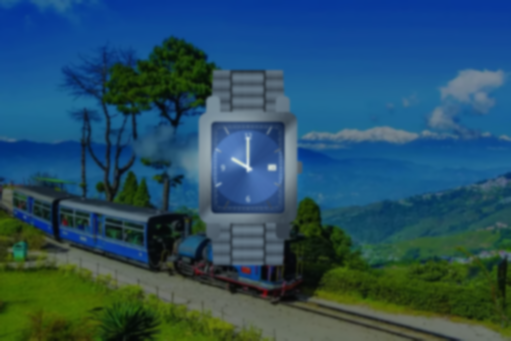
10:00
